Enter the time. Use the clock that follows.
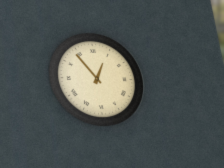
12:54
